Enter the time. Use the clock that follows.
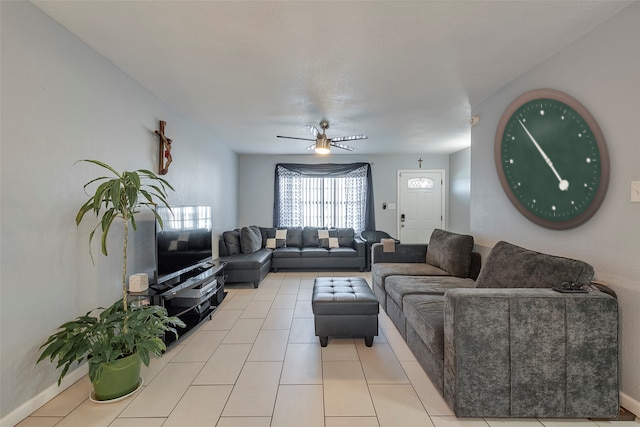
4:54
